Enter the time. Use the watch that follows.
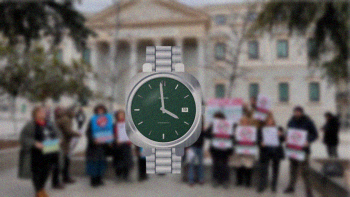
3:59
